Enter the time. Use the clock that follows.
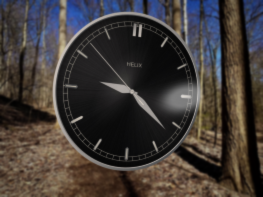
9:21:52
